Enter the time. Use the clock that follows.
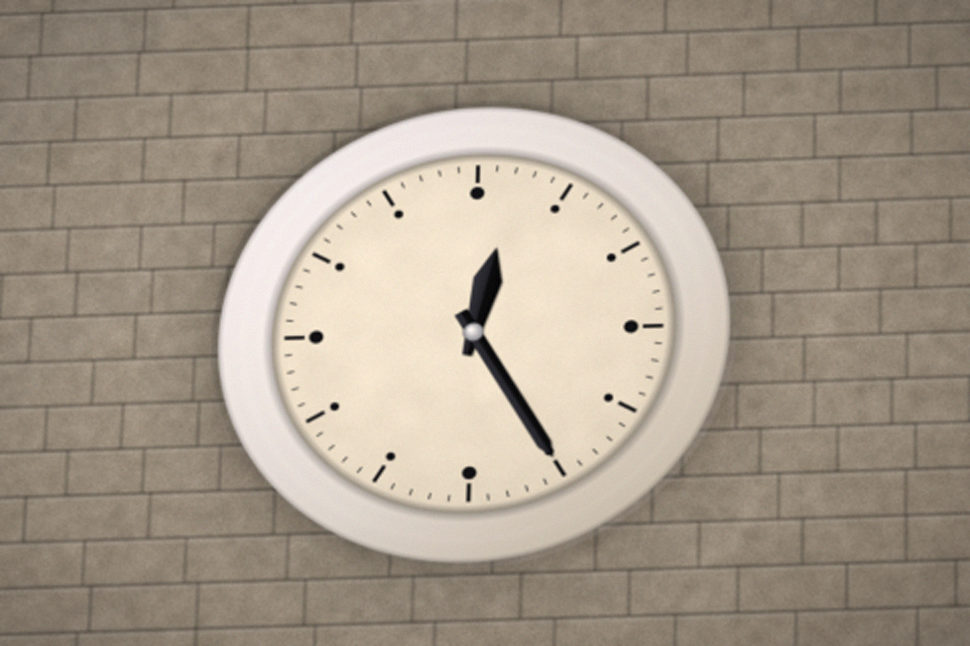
12:25
